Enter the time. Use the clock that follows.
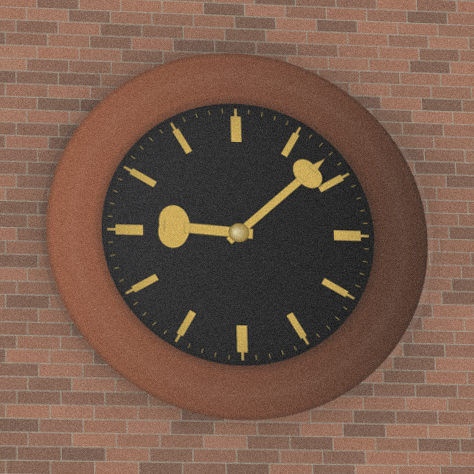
9:08
